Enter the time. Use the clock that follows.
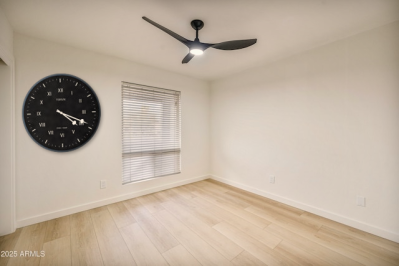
4:19
